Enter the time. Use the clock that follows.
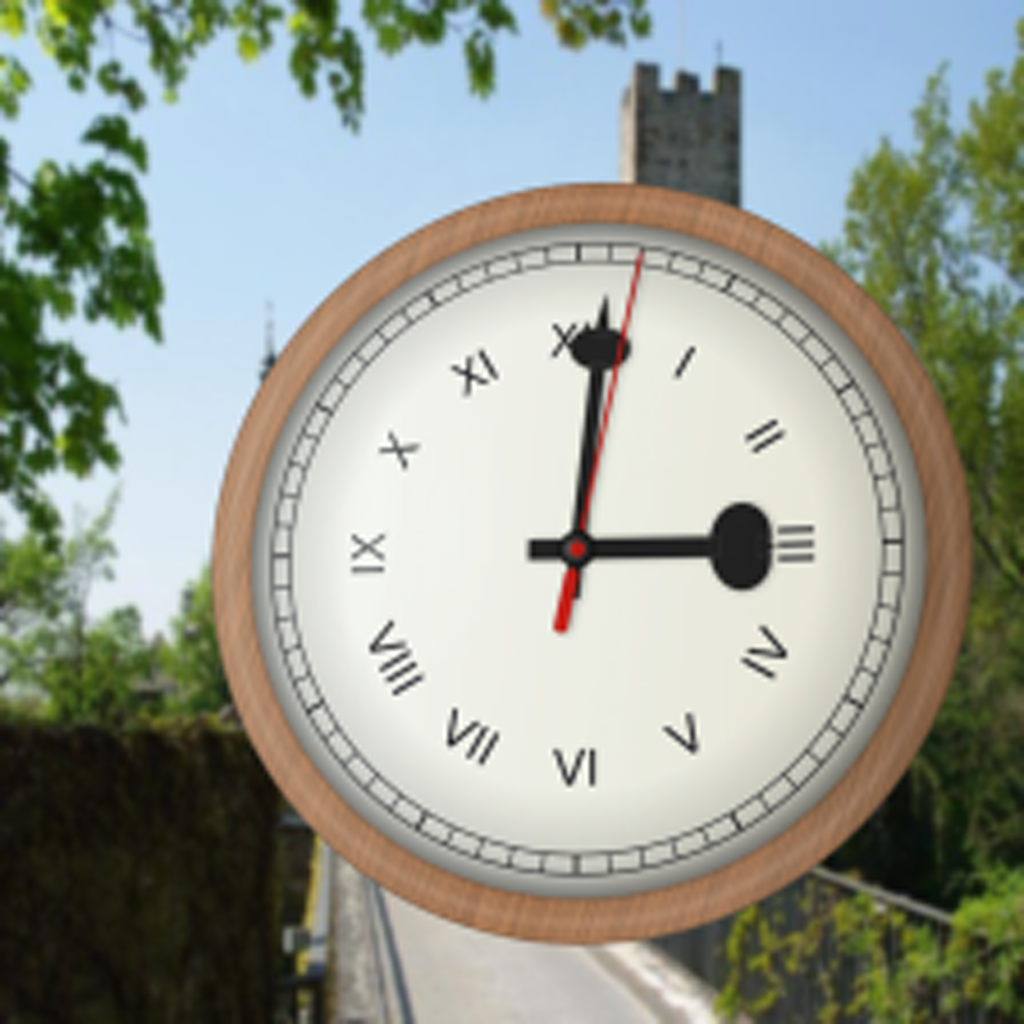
3:01:02
